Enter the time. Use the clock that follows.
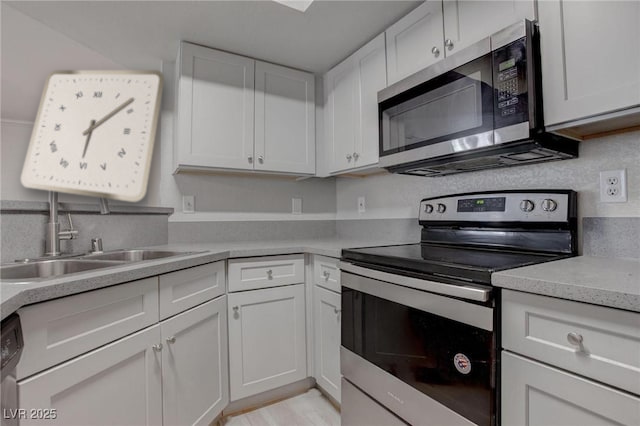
6:08
